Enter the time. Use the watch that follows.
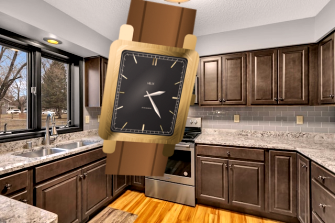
2:24
